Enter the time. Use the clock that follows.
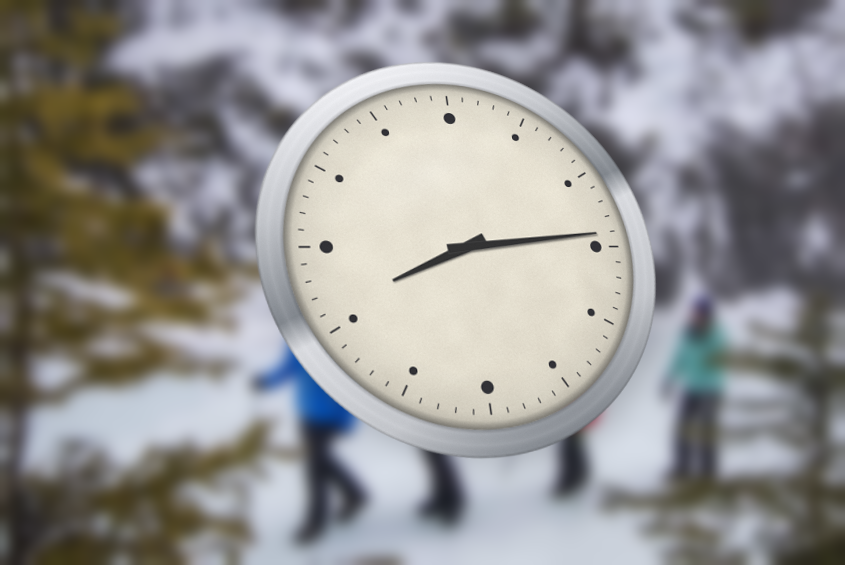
8:14
